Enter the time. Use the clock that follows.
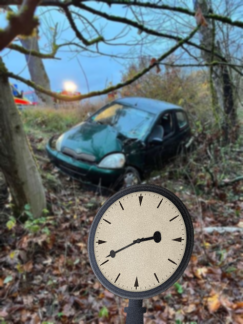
2:41
